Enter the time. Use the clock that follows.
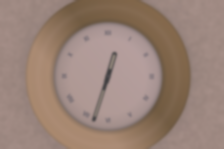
12:33
